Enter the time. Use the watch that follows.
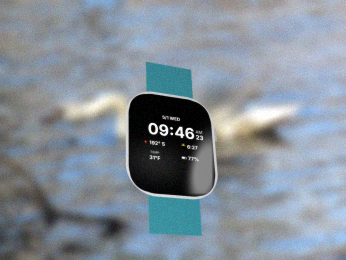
9:46
